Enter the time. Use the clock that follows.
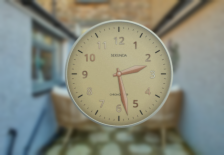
2:28
